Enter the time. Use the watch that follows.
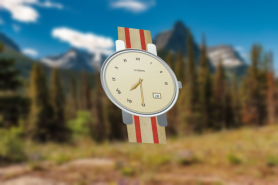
7:30
